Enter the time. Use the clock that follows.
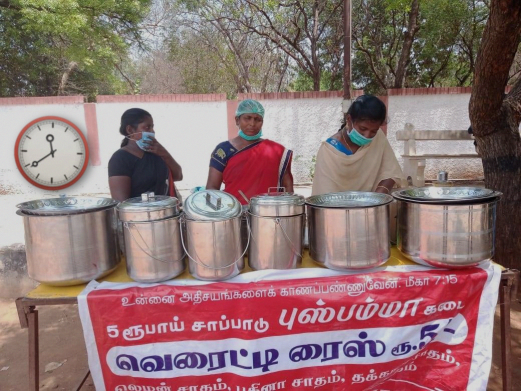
11:39
